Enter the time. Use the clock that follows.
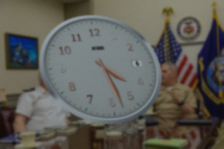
4:28
